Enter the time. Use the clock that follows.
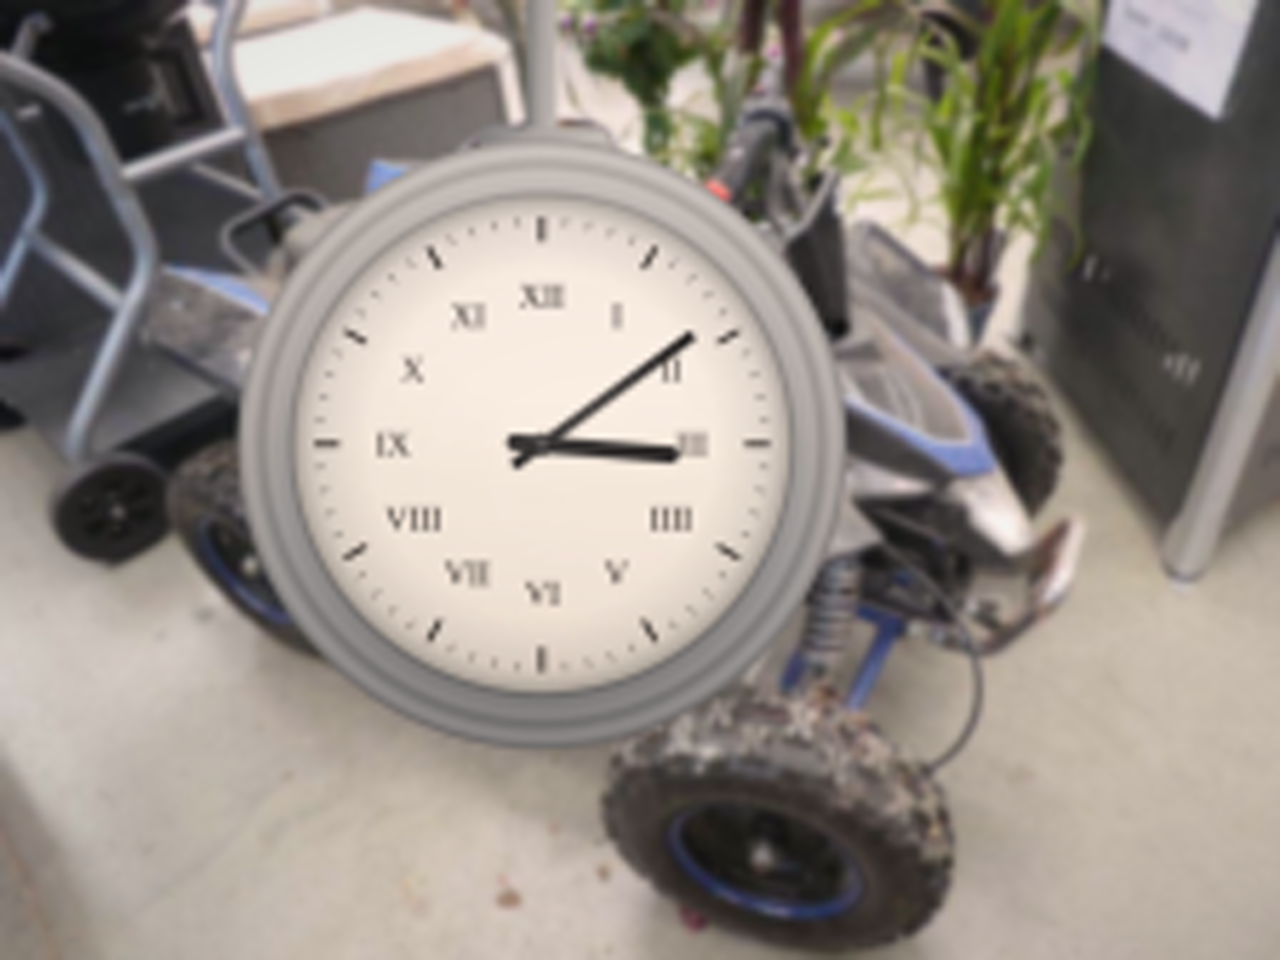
3:09
